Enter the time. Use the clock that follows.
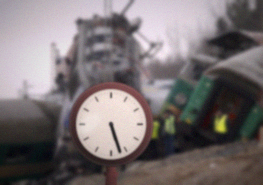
5:27
